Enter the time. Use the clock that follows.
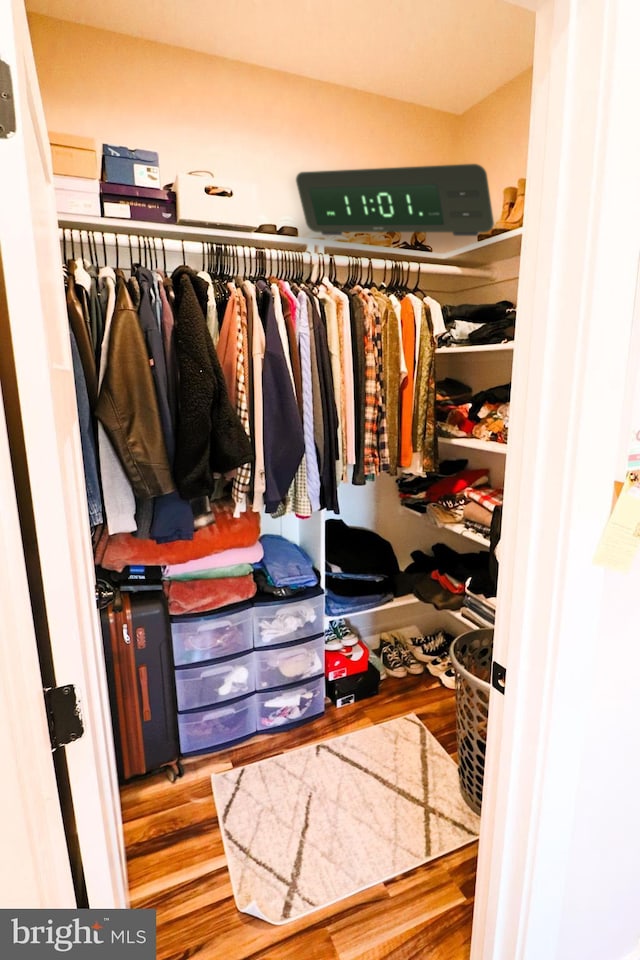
11:01
